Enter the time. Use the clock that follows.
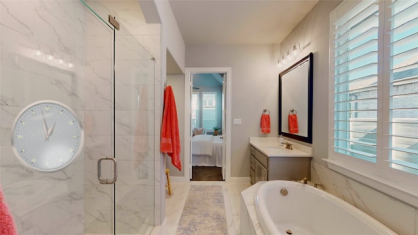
12:58
